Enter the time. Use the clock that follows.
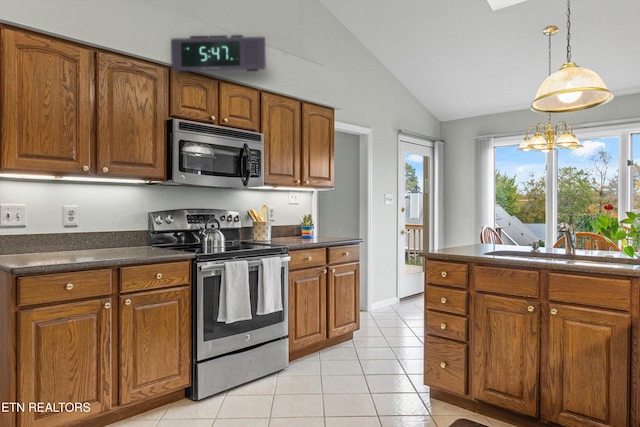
5:47
